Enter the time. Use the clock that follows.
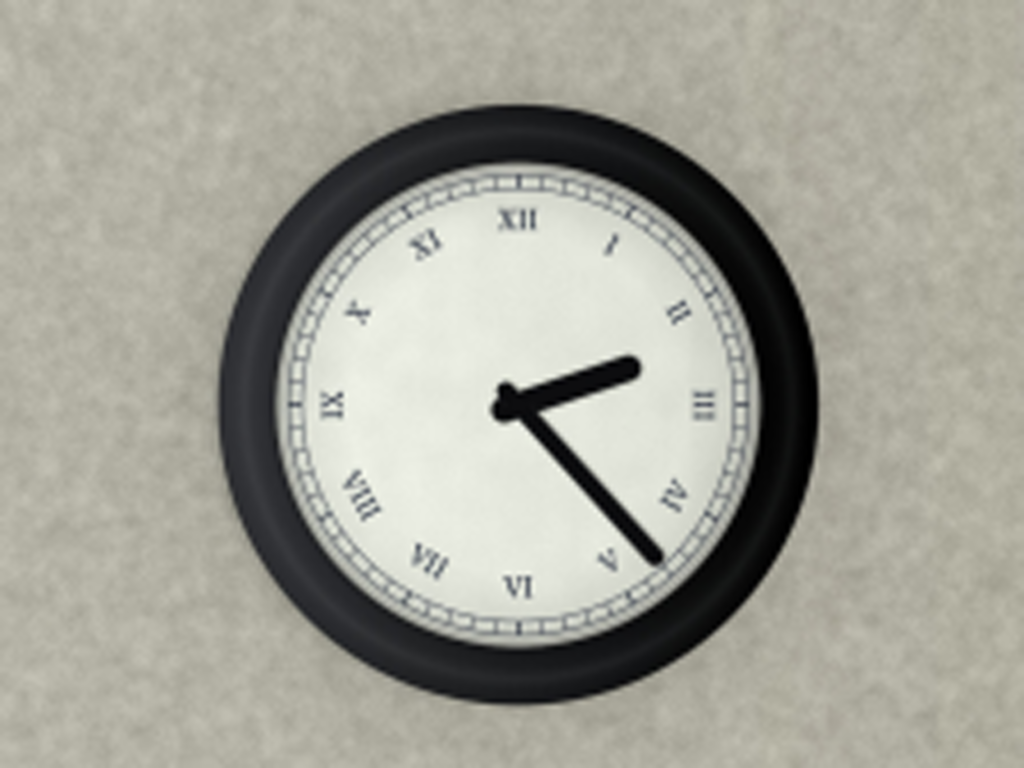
2:23
